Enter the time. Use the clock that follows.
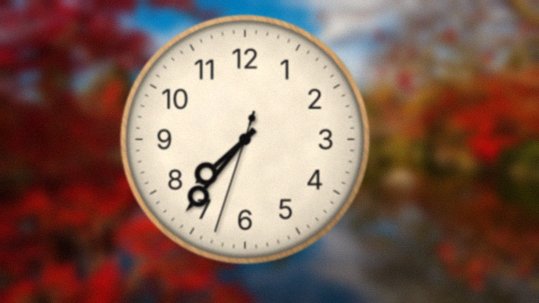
7:36:33
